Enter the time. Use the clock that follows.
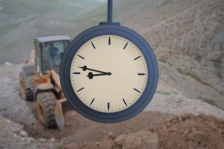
8:47
